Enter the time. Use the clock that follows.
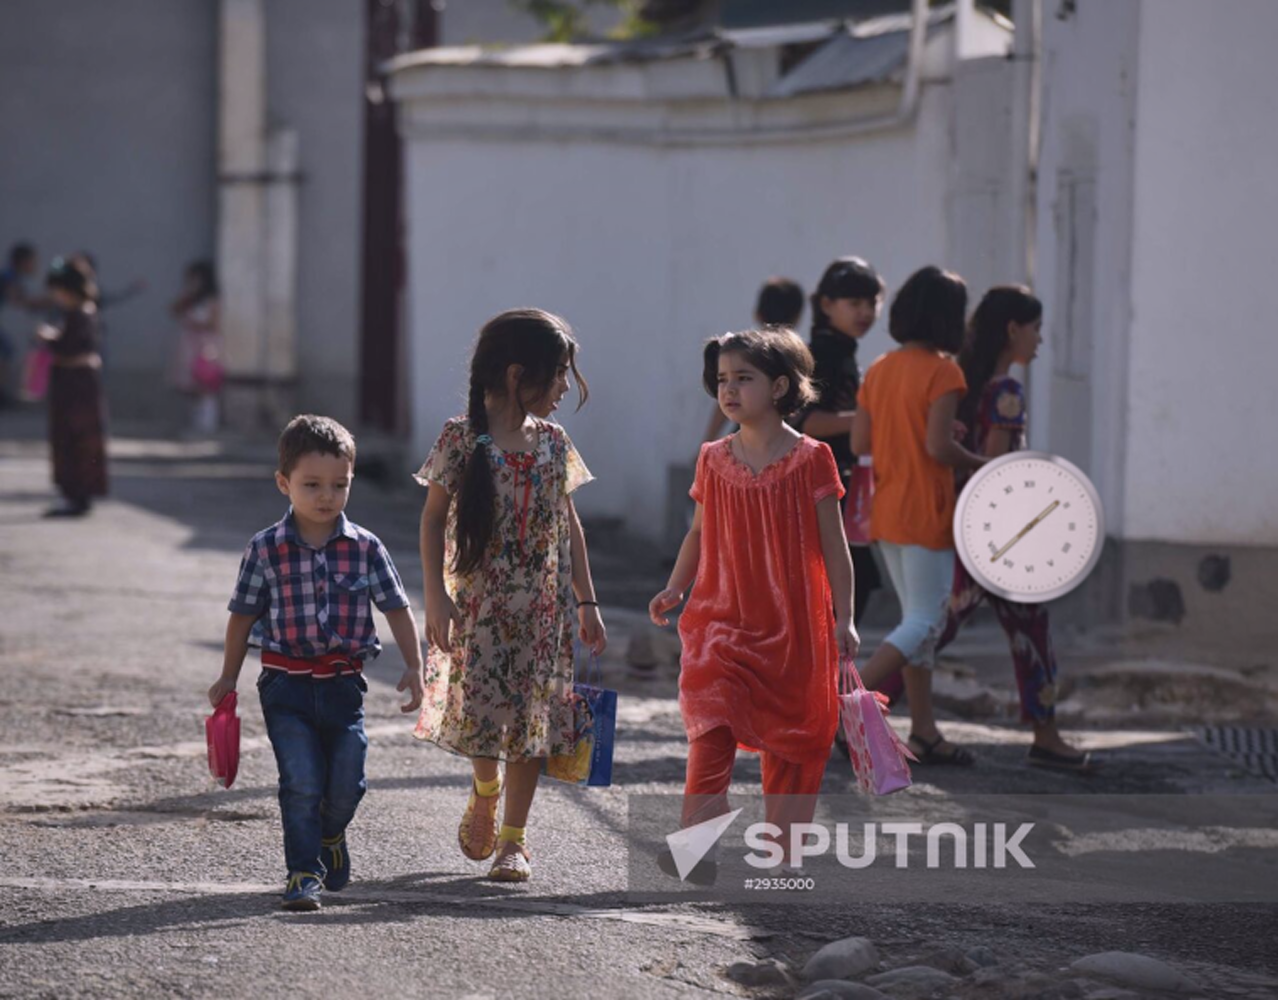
1:38
